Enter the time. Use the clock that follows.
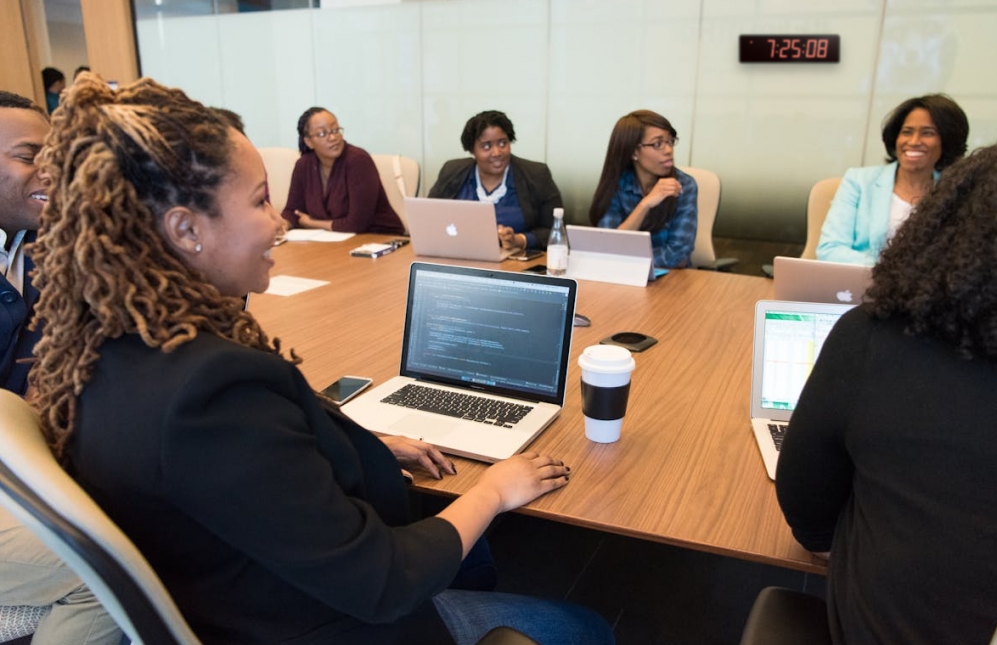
7:25:08
